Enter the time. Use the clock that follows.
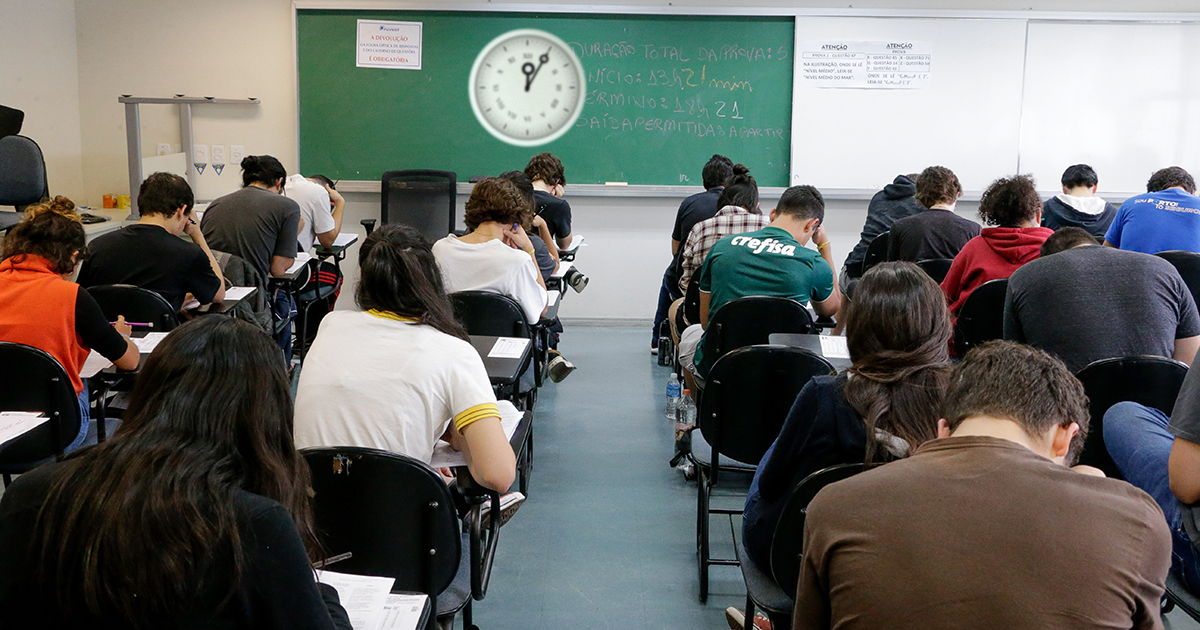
12:05
